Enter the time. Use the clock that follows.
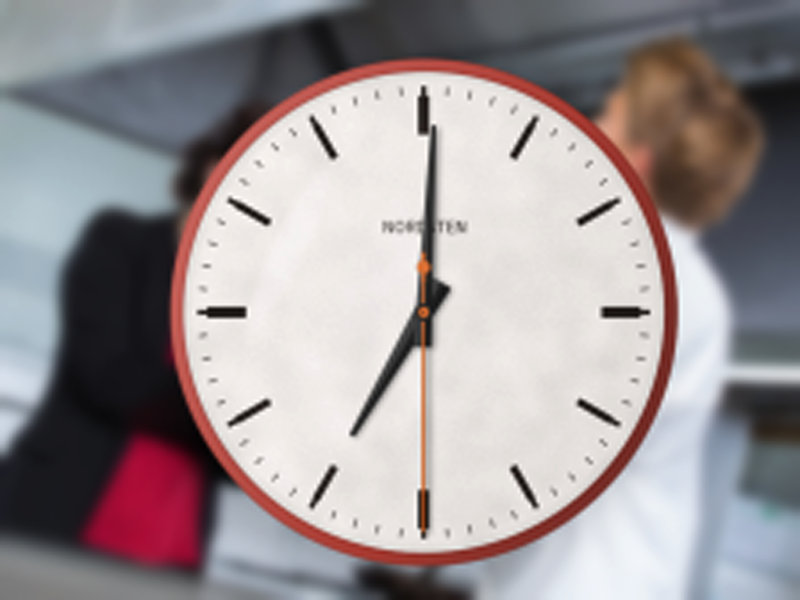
7:00:30
